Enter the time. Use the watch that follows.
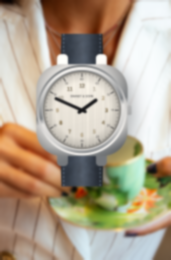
1:49
